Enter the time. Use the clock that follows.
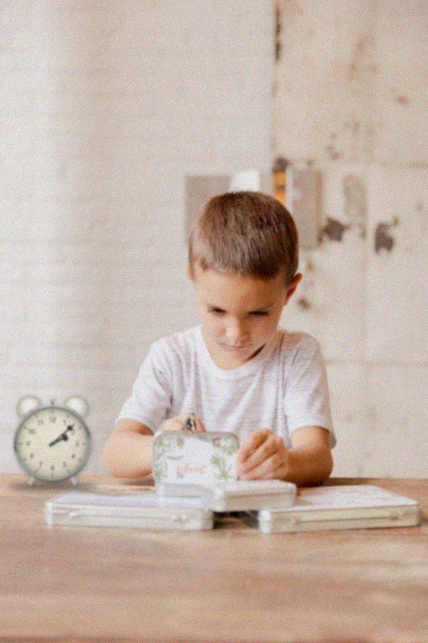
2:08
